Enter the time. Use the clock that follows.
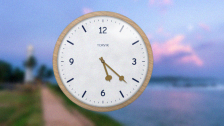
5:22
